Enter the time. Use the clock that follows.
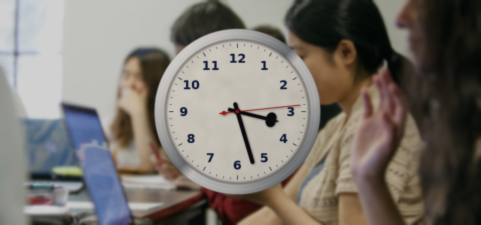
3:27:14
